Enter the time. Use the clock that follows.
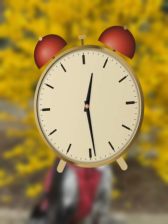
12:29
